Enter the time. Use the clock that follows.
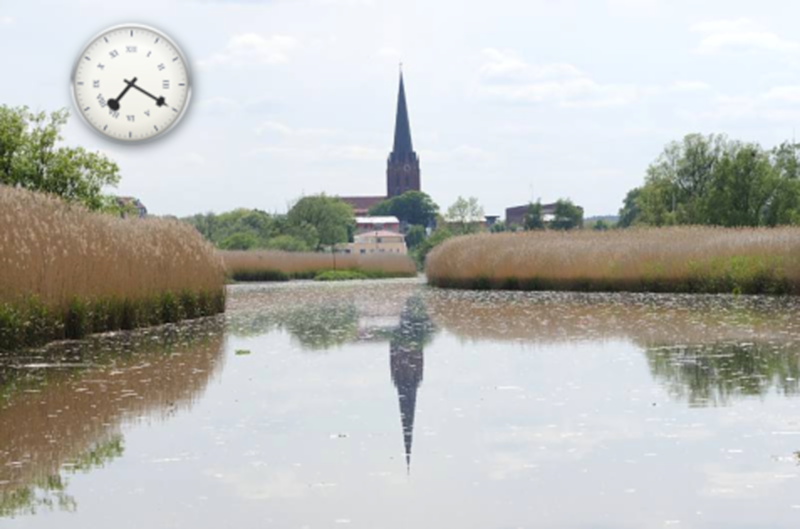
7:20
